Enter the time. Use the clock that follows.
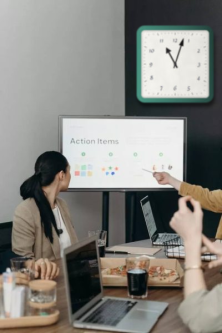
11:03
